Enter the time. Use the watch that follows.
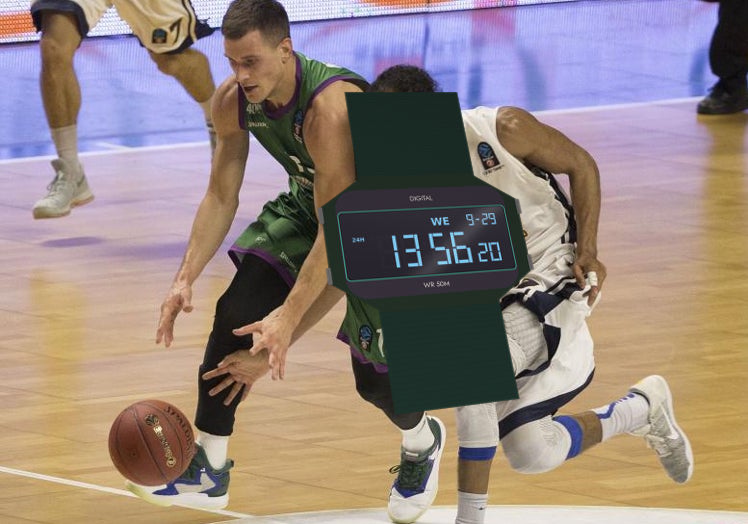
13:56:20
